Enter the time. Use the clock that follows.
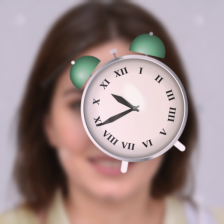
10:44
